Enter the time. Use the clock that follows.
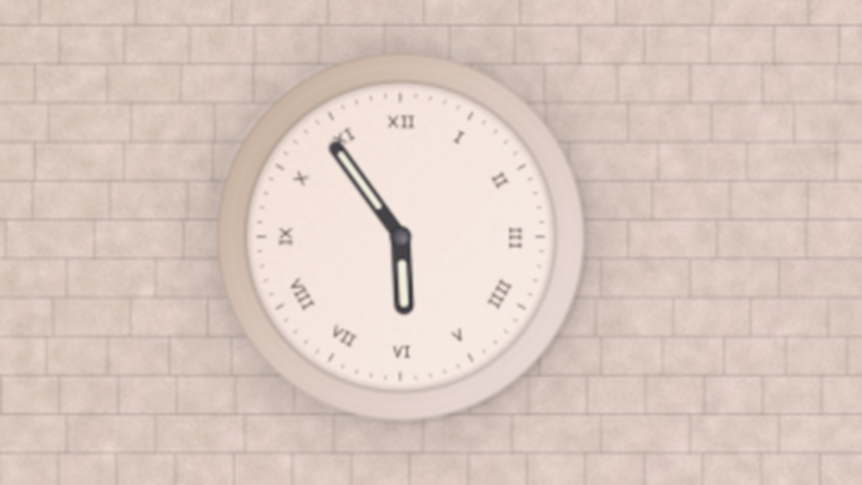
5:54
